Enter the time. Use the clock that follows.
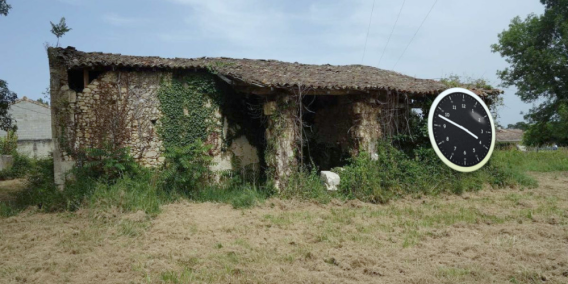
3:48
